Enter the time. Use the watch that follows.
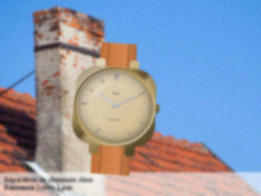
10:10
